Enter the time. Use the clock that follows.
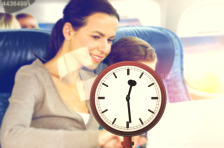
12:29
